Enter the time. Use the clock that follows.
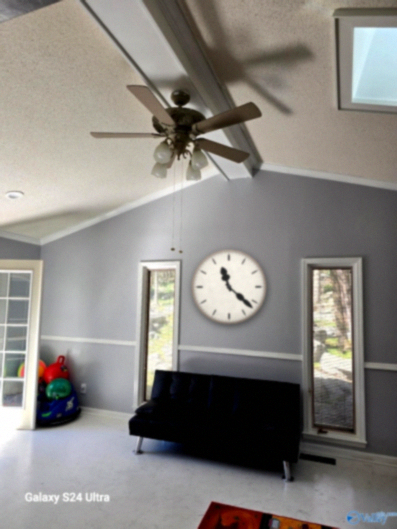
11:22
